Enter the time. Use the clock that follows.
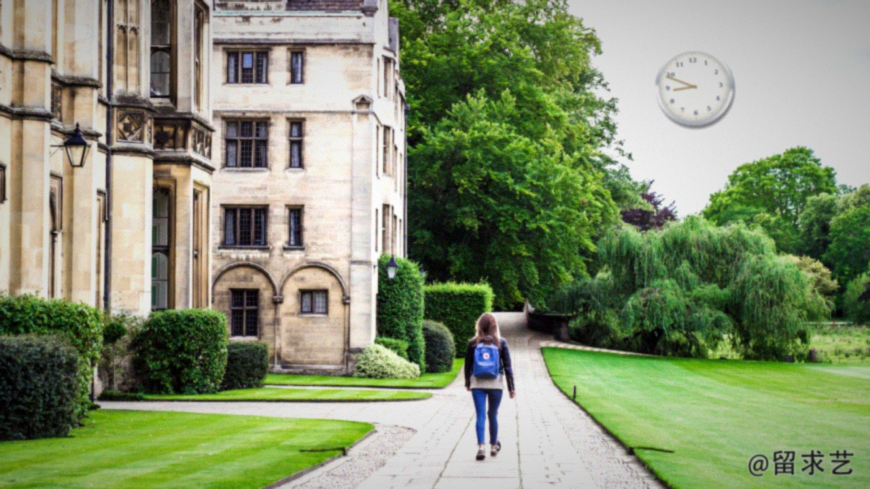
8:49
